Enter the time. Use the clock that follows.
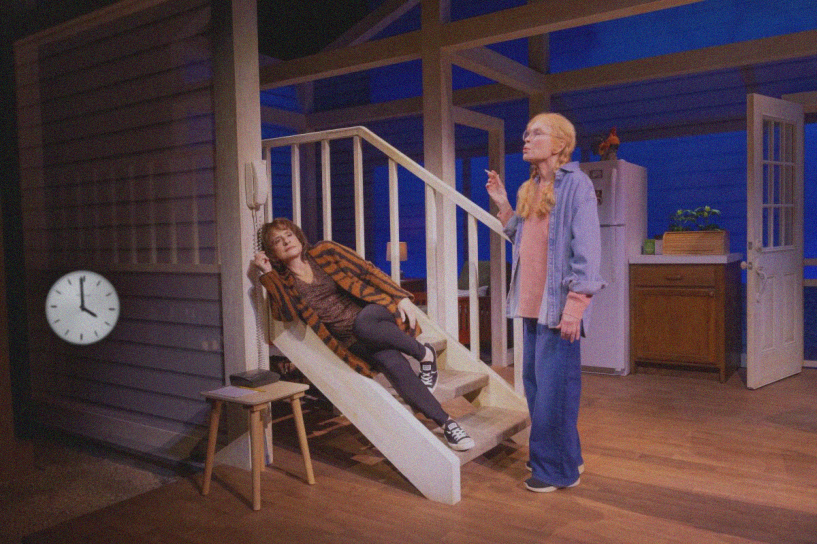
3:59
